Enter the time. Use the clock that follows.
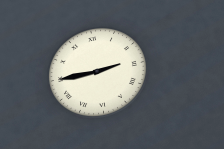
2:45
